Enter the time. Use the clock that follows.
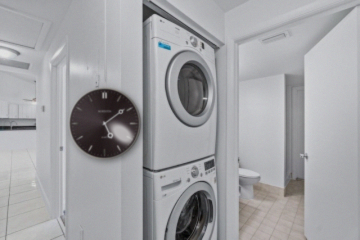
5:09
